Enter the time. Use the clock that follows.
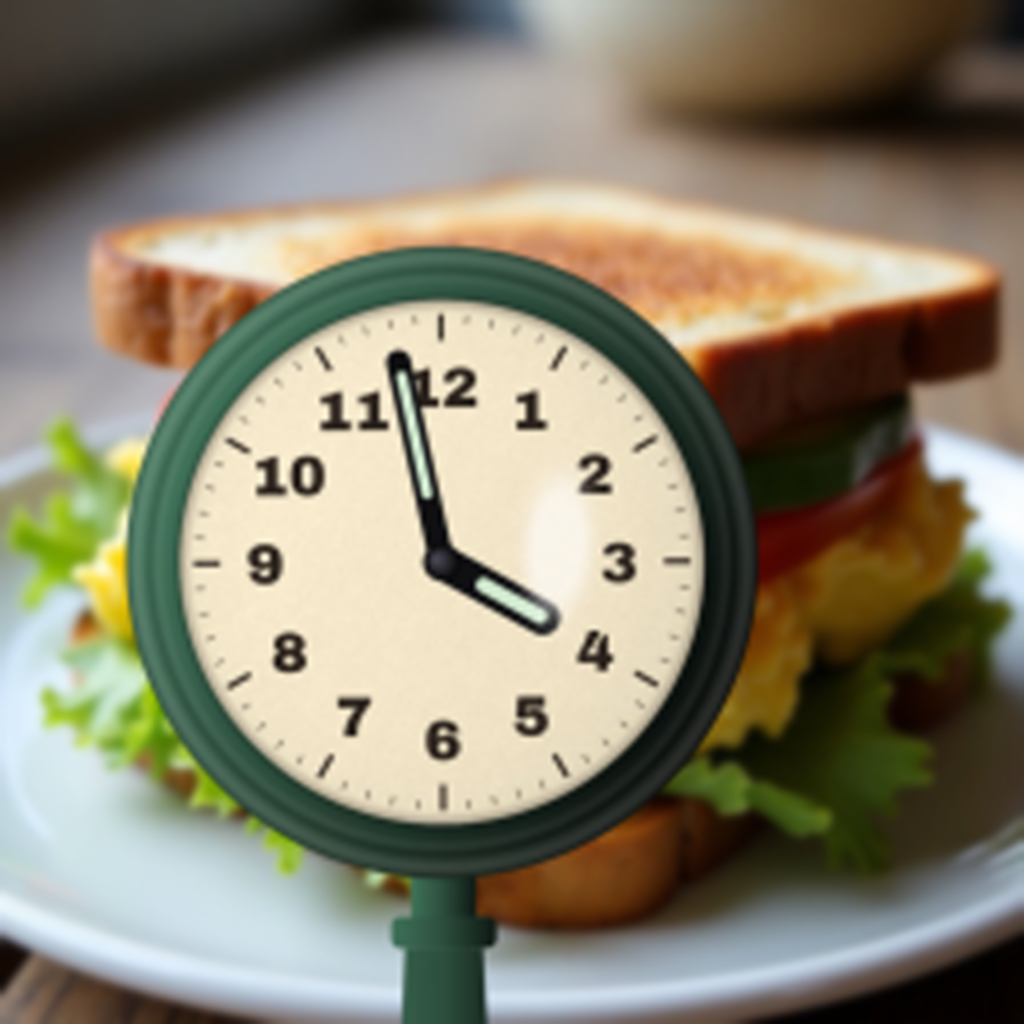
3:58
